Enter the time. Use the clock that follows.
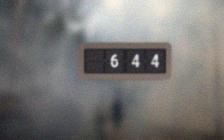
6:44
